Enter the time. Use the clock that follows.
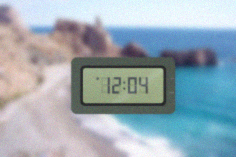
12:04
